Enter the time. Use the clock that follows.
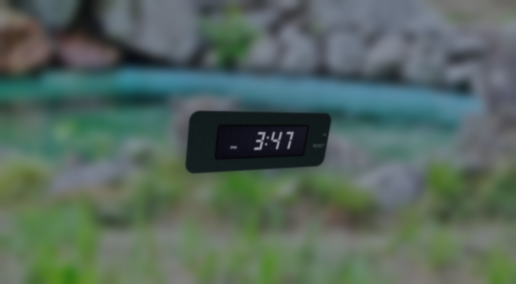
3:47
